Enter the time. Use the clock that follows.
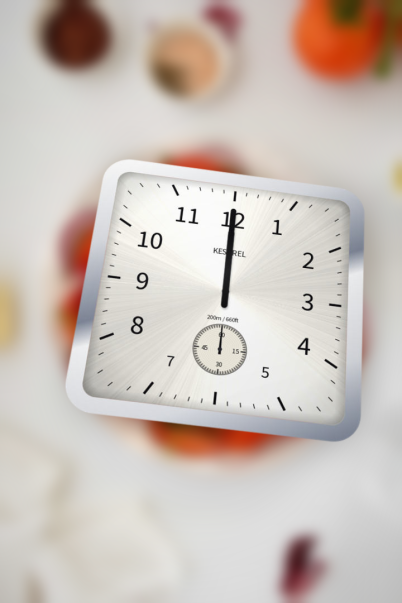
12:00
